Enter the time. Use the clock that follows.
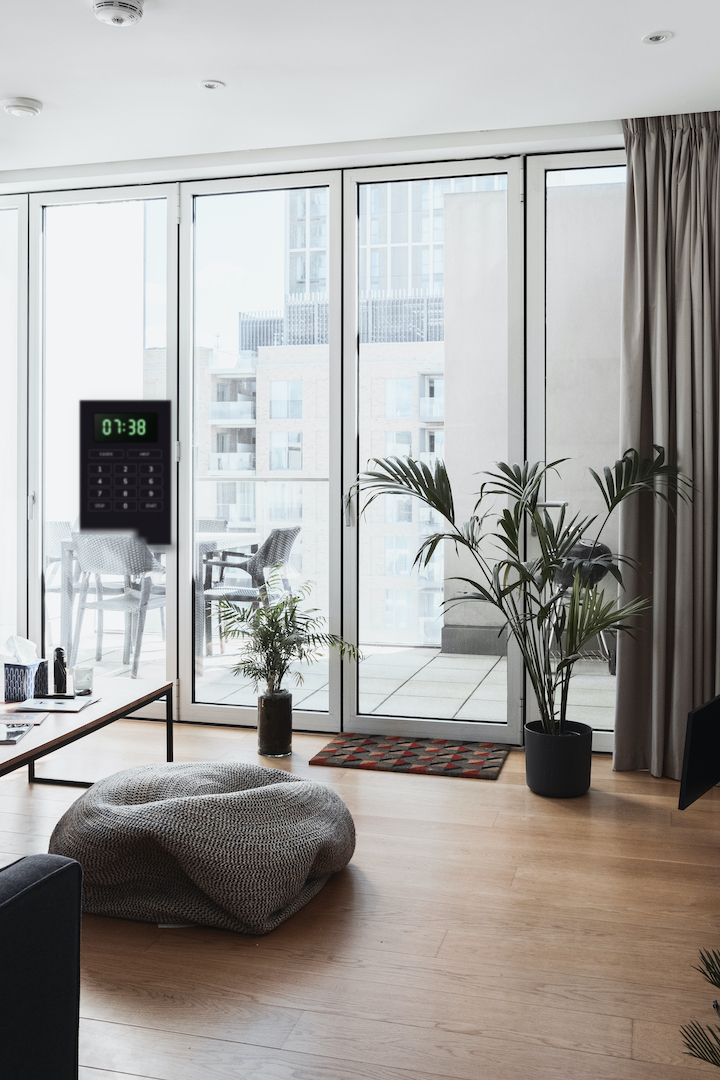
7:38
